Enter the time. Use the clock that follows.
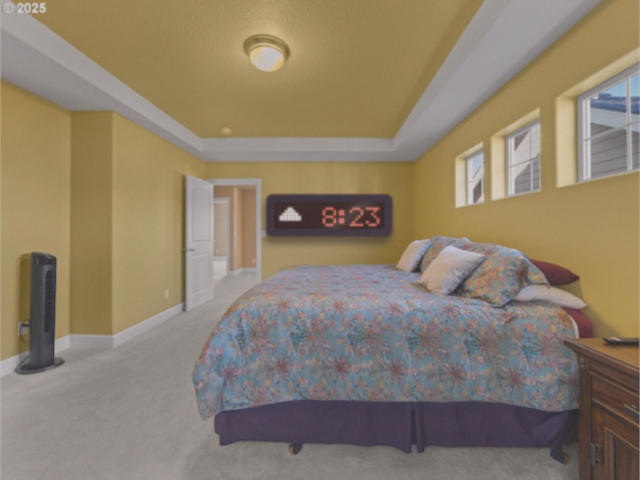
8:23
